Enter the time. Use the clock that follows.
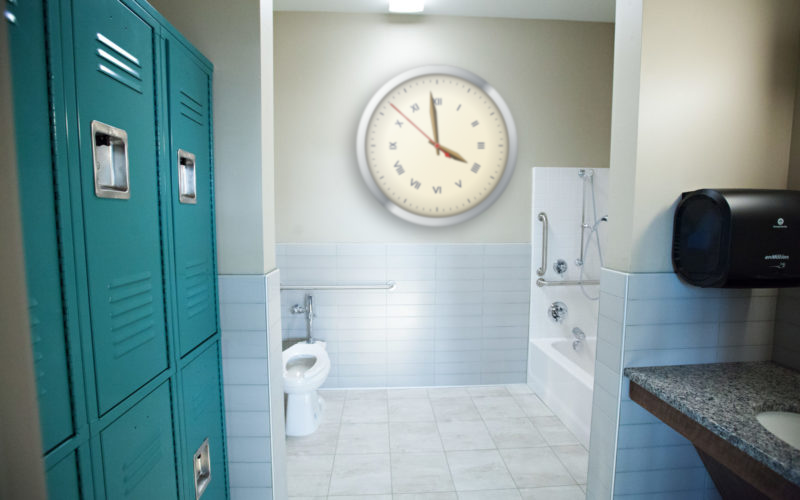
3:58:52
